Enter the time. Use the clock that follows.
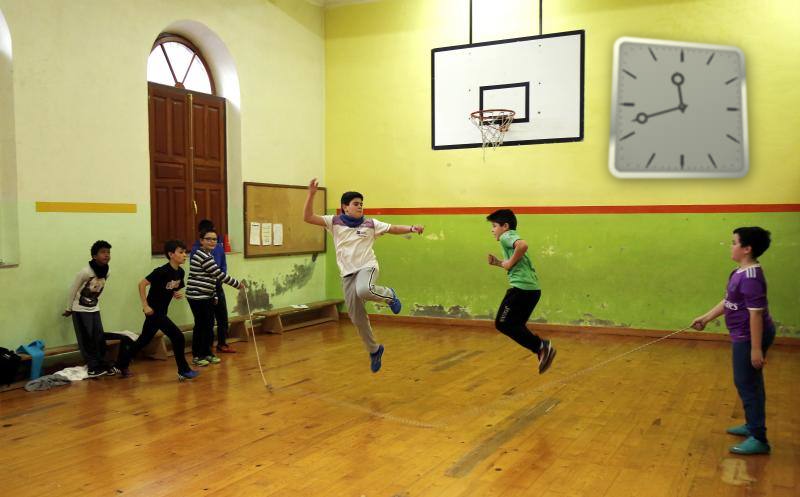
11:42
